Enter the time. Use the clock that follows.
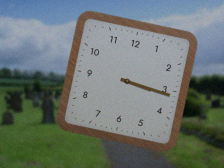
3:16
